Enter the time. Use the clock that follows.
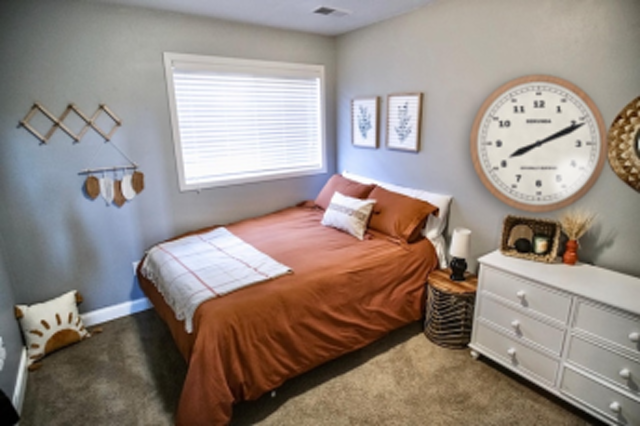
8:11
